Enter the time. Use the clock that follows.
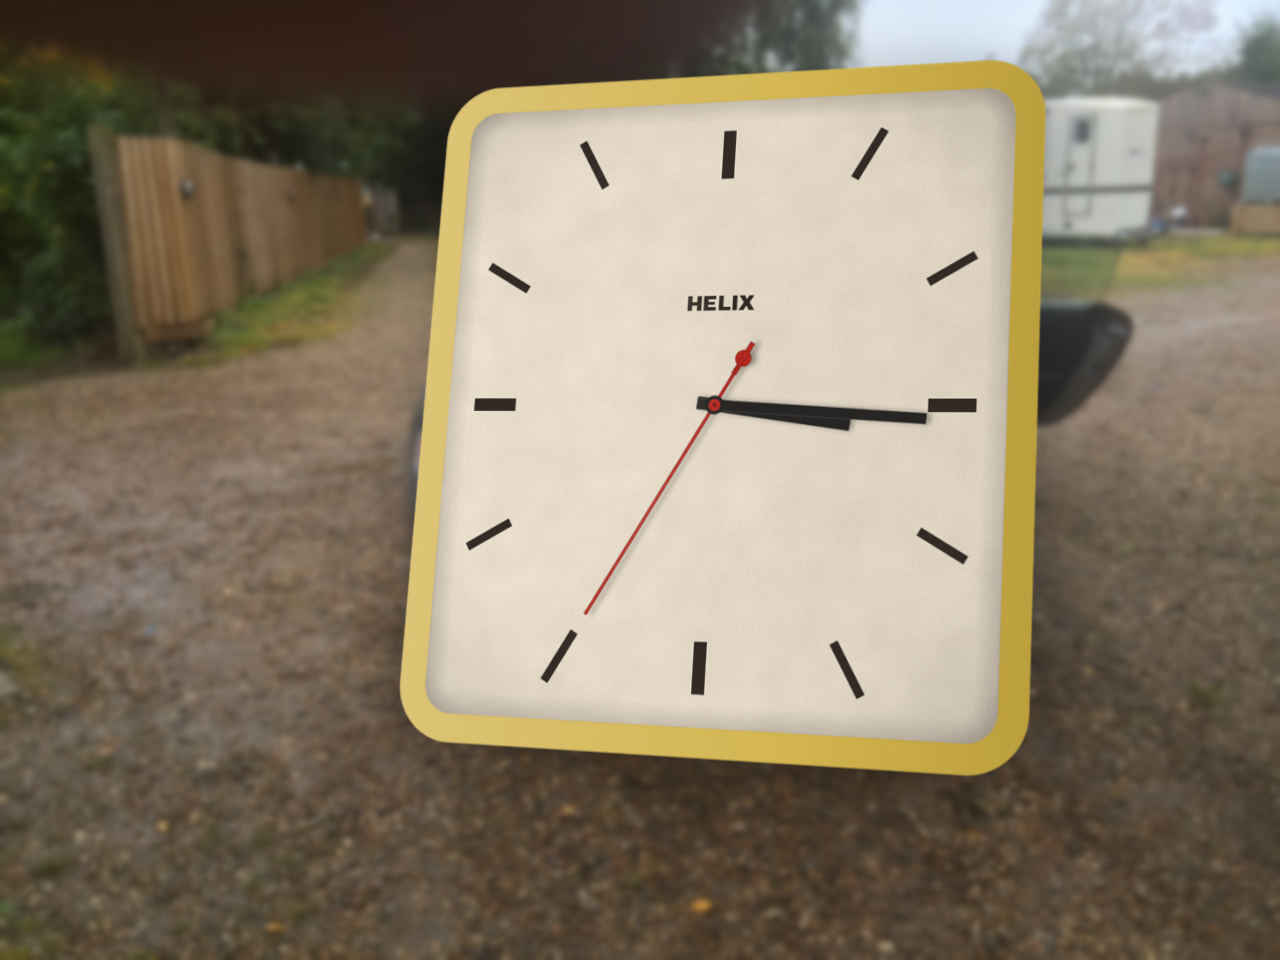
3:15:35
